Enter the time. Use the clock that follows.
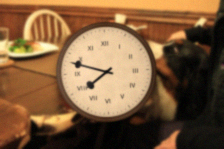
7:48
